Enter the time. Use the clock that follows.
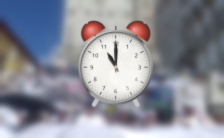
11:00
